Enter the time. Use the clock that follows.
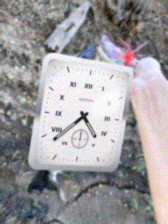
4:38
